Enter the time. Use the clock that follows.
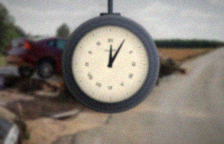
12:05
